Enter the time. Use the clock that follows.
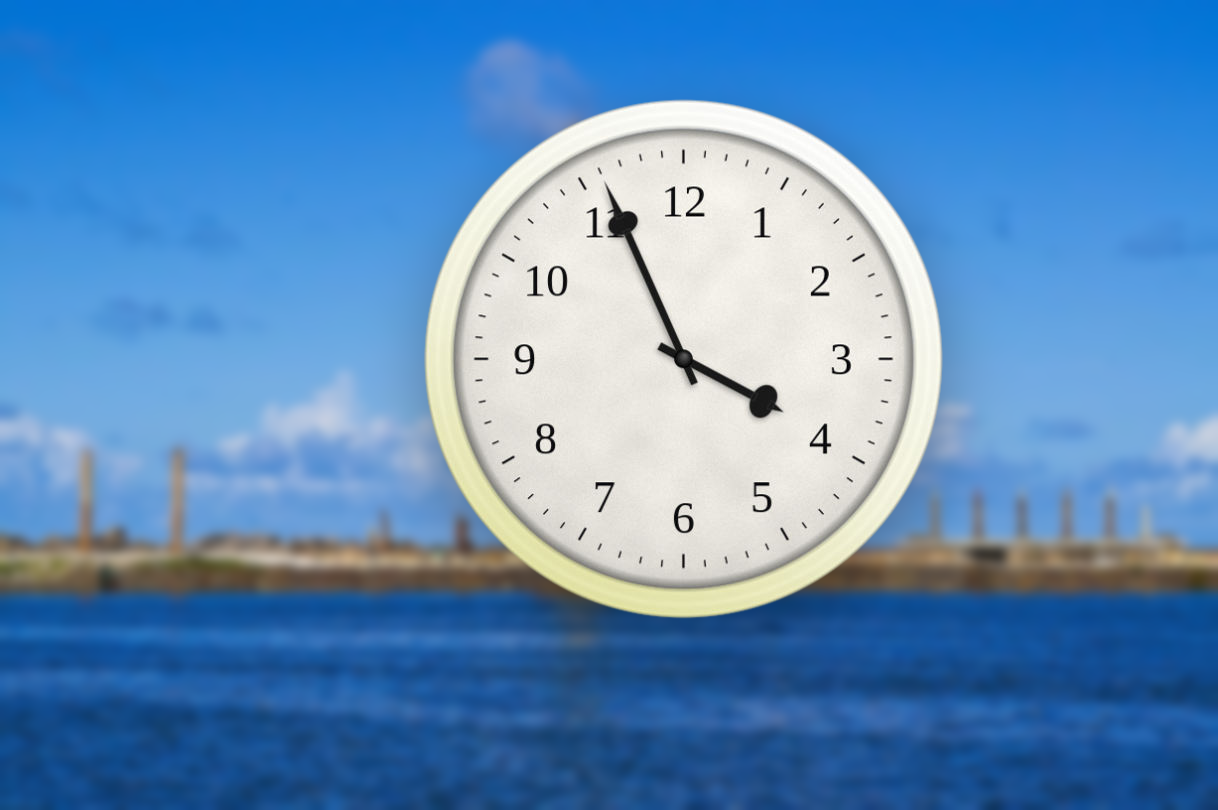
3:56
